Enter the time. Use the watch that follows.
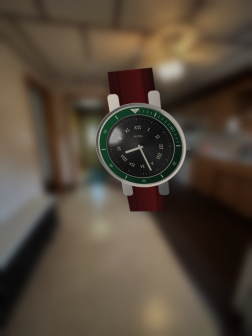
8:27
